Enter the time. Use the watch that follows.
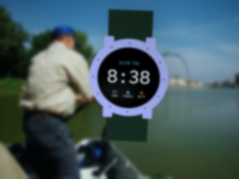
8:38
